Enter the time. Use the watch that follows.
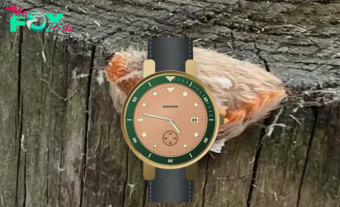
4:47
